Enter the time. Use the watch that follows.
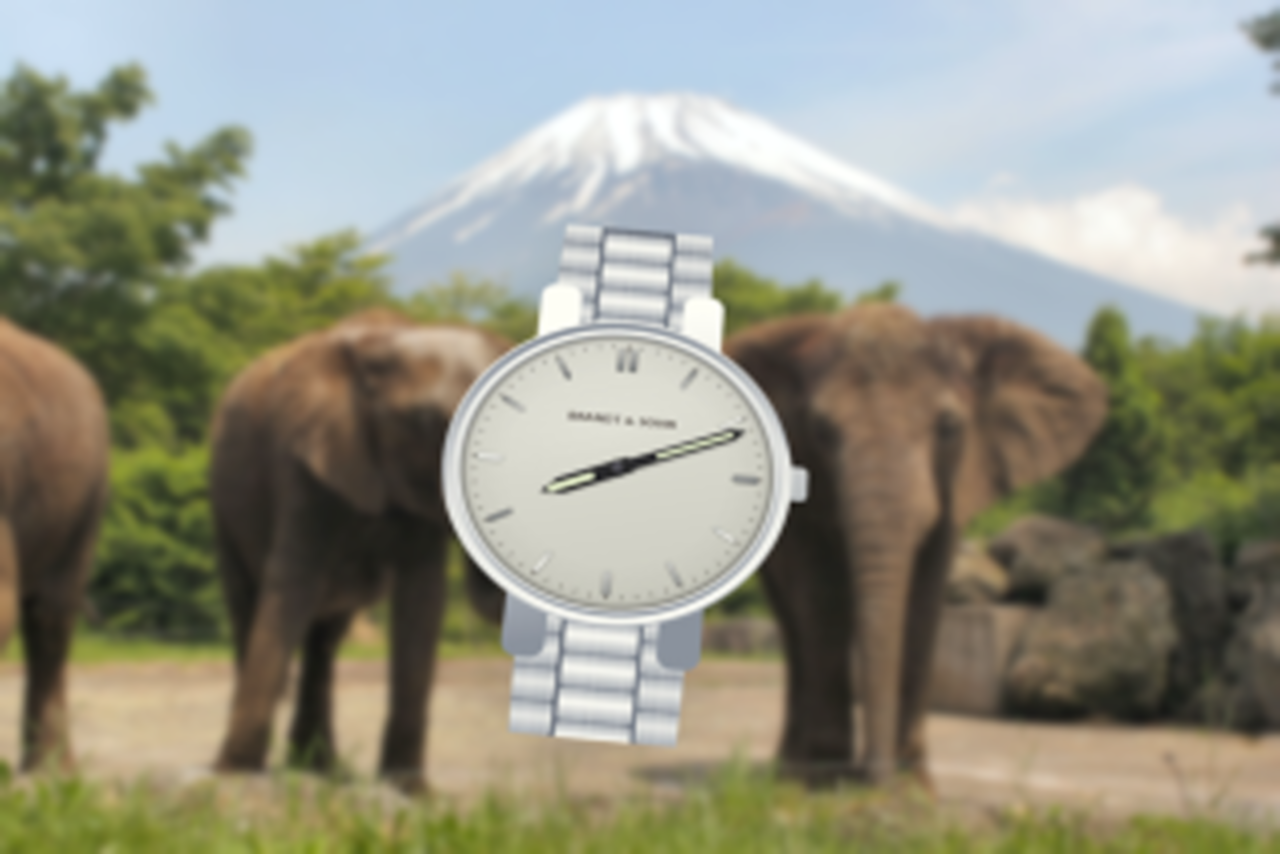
8:11
